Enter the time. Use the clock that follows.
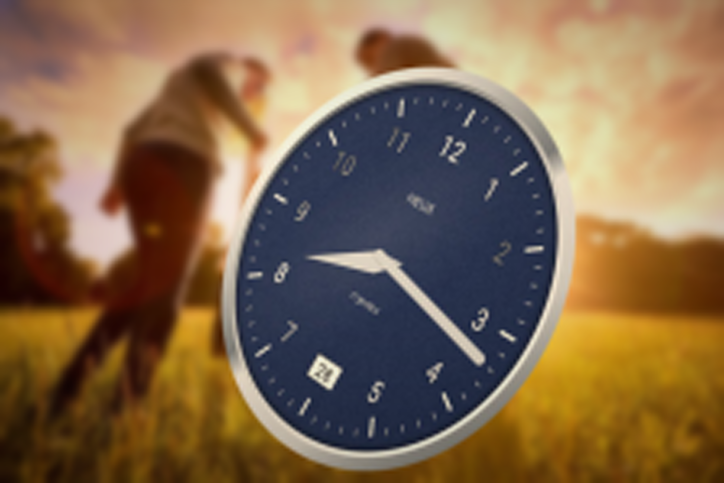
8:17
